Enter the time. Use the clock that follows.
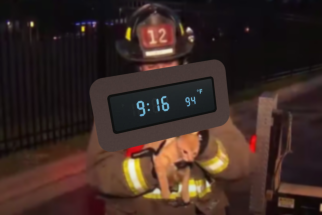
9:16
